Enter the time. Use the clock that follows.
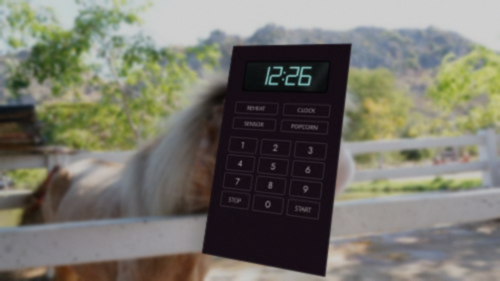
12:26
